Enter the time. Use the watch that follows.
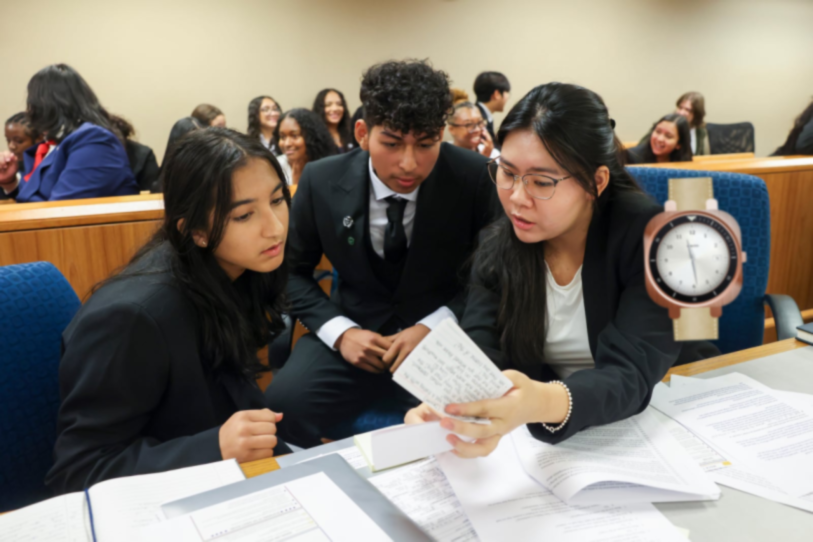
11:29
